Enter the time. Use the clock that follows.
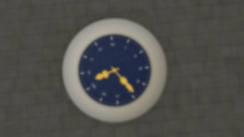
8:24
